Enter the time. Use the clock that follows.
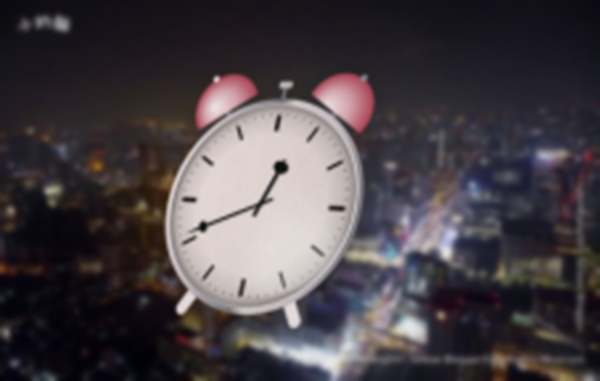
12:41
